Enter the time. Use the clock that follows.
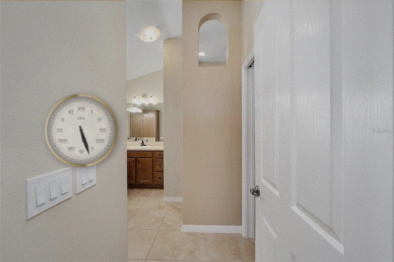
5:27
